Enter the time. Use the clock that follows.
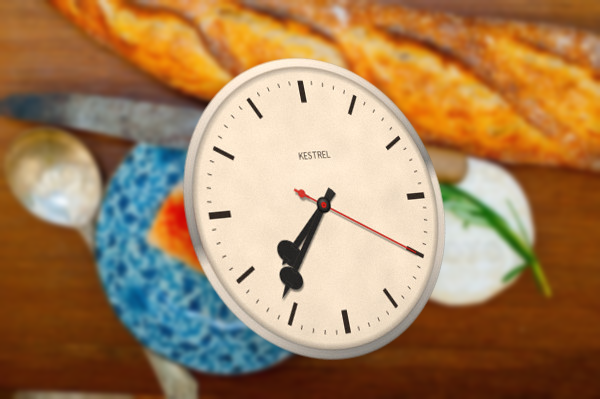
7:36:20
